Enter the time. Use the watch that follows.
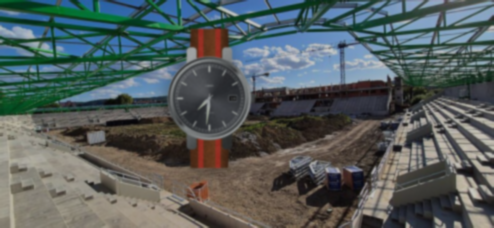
7:31
